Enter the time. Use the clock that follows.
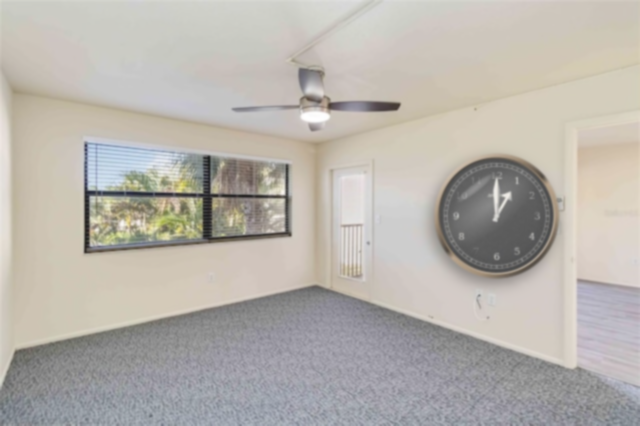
1:00
